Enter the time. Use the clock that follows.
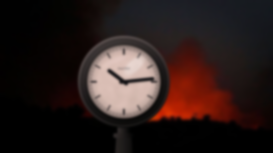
10:14
